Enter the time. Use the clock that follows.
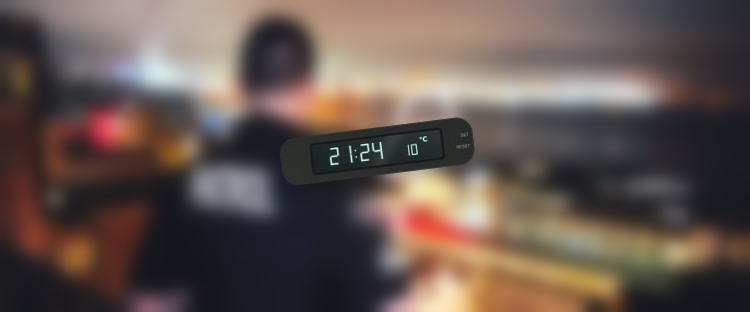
21:24
